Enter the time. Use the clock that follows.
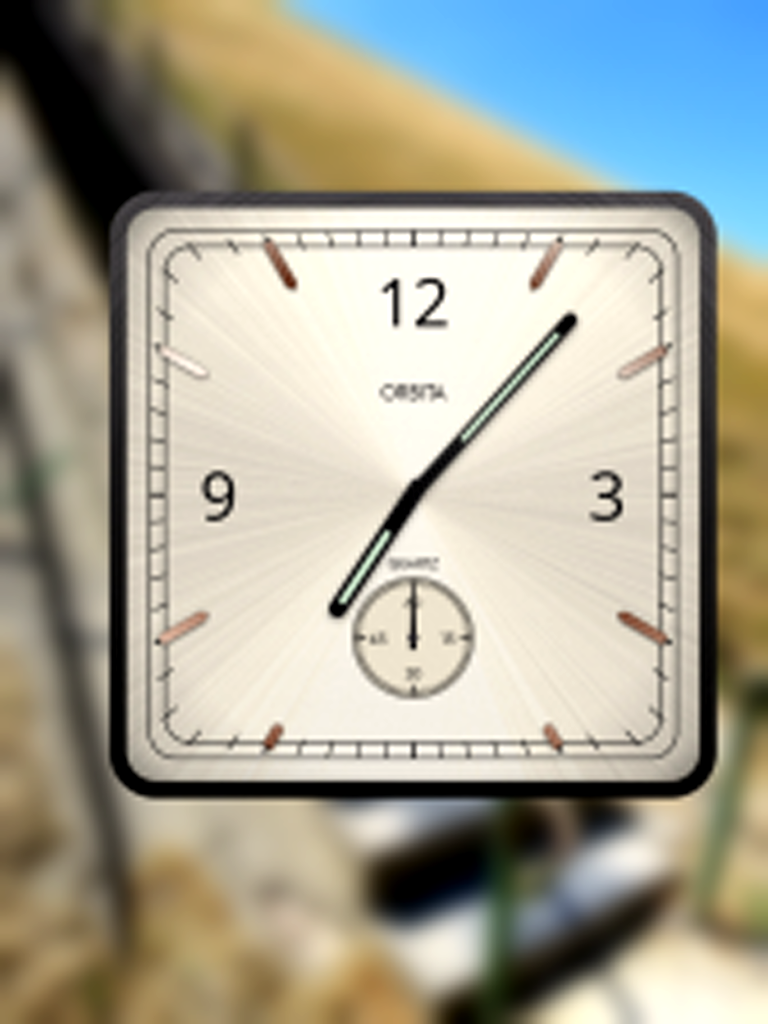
7:07
